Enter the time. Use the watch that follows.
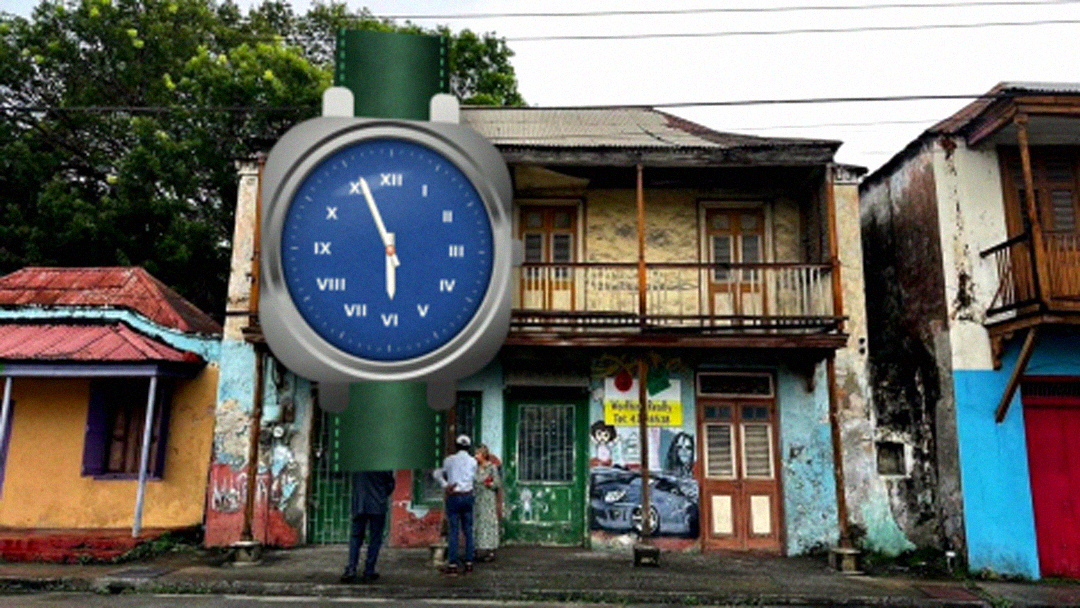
5:56
